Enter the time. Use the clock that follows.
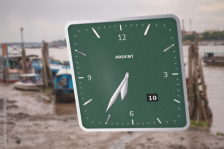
6:36
